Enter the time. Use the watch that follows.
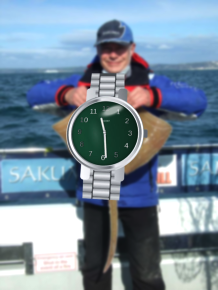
11:29
